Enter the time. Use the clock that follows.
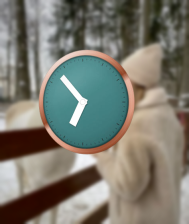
6:53
